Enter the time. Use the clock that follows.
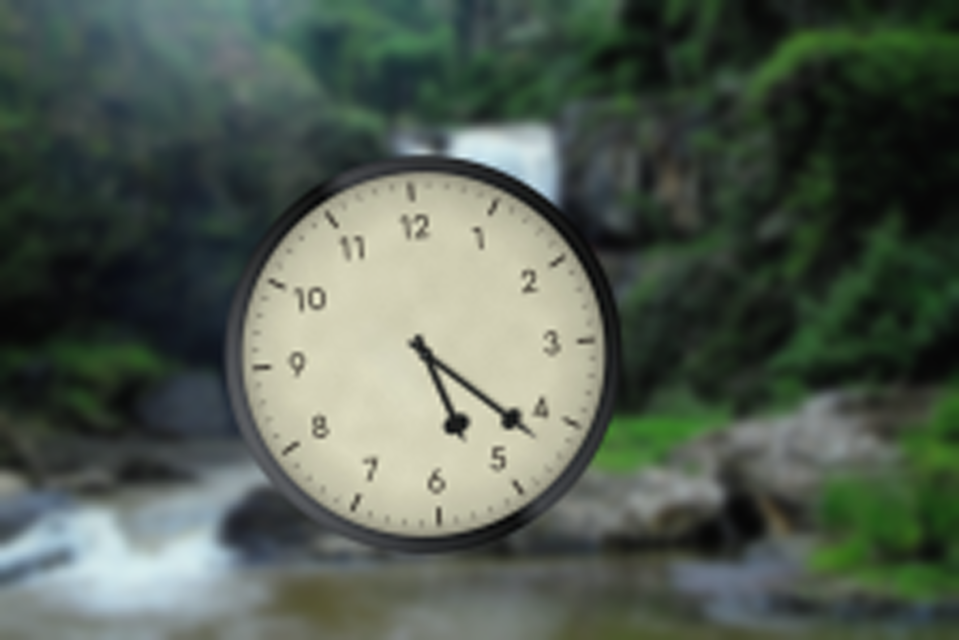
5:22
